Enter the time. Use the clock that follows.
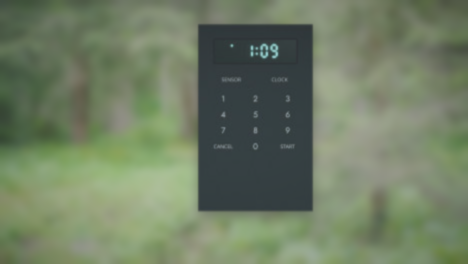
1:09
